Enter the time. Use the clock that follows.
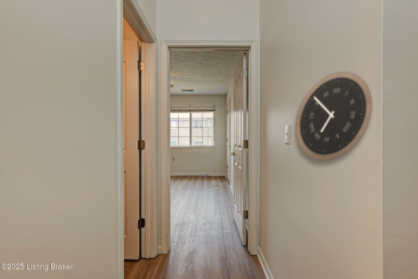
6:51
